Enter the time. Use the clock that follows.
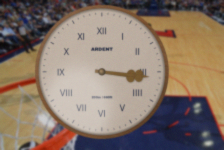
3:16
